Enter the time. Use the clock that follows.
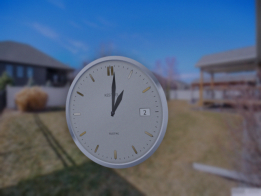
1:01
